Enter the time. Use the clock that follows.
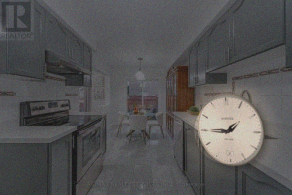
1:45
